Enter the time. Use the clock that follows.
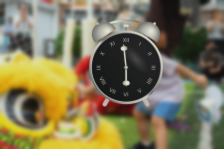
5:59
